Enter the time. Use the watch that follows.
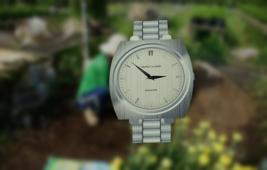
2:52
